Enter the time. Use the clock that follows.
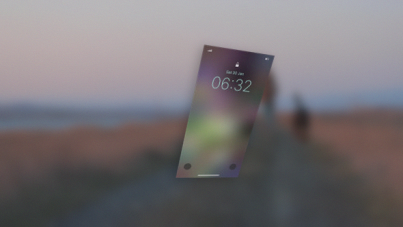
6:32
